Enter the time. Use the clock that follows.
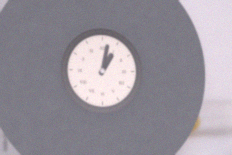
1:02
